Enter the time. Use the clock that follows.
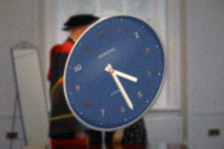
4:28
